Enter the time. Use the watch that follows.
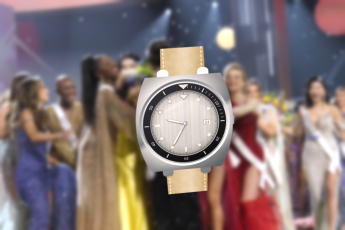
9:35
